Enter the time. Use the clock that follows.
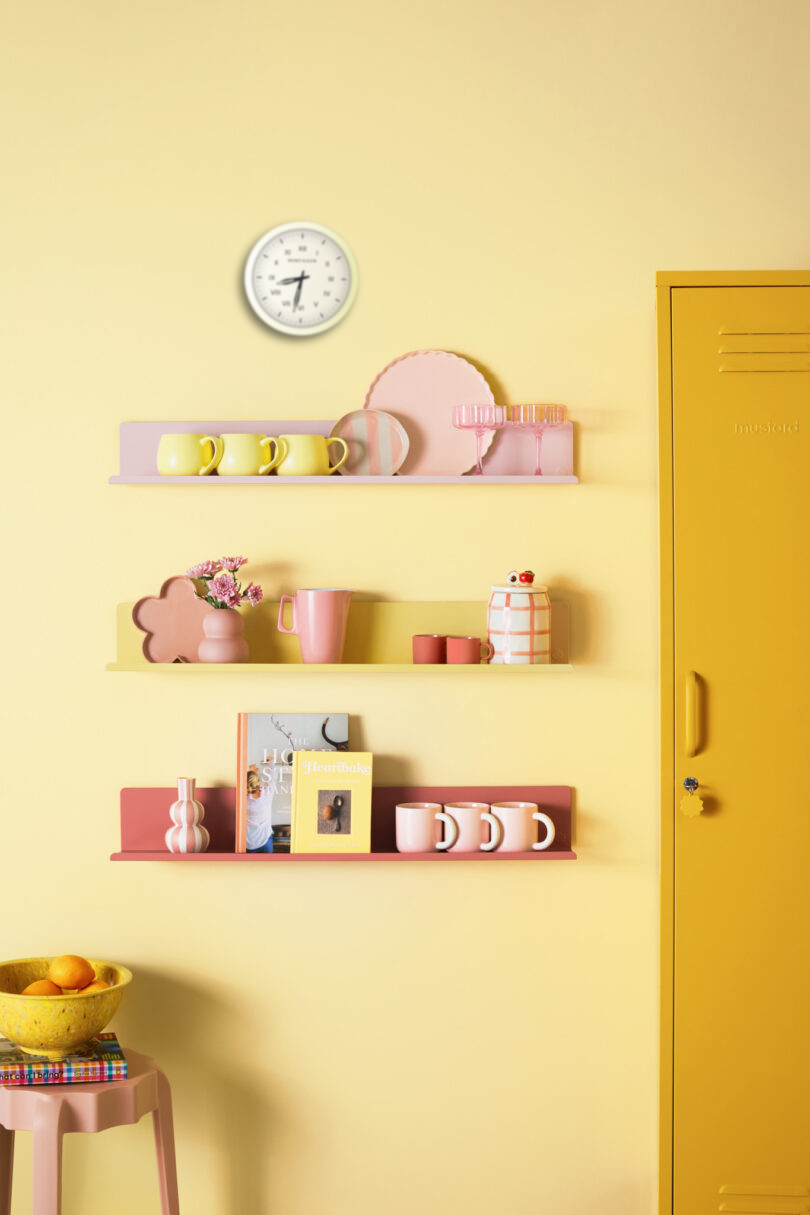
8:32
